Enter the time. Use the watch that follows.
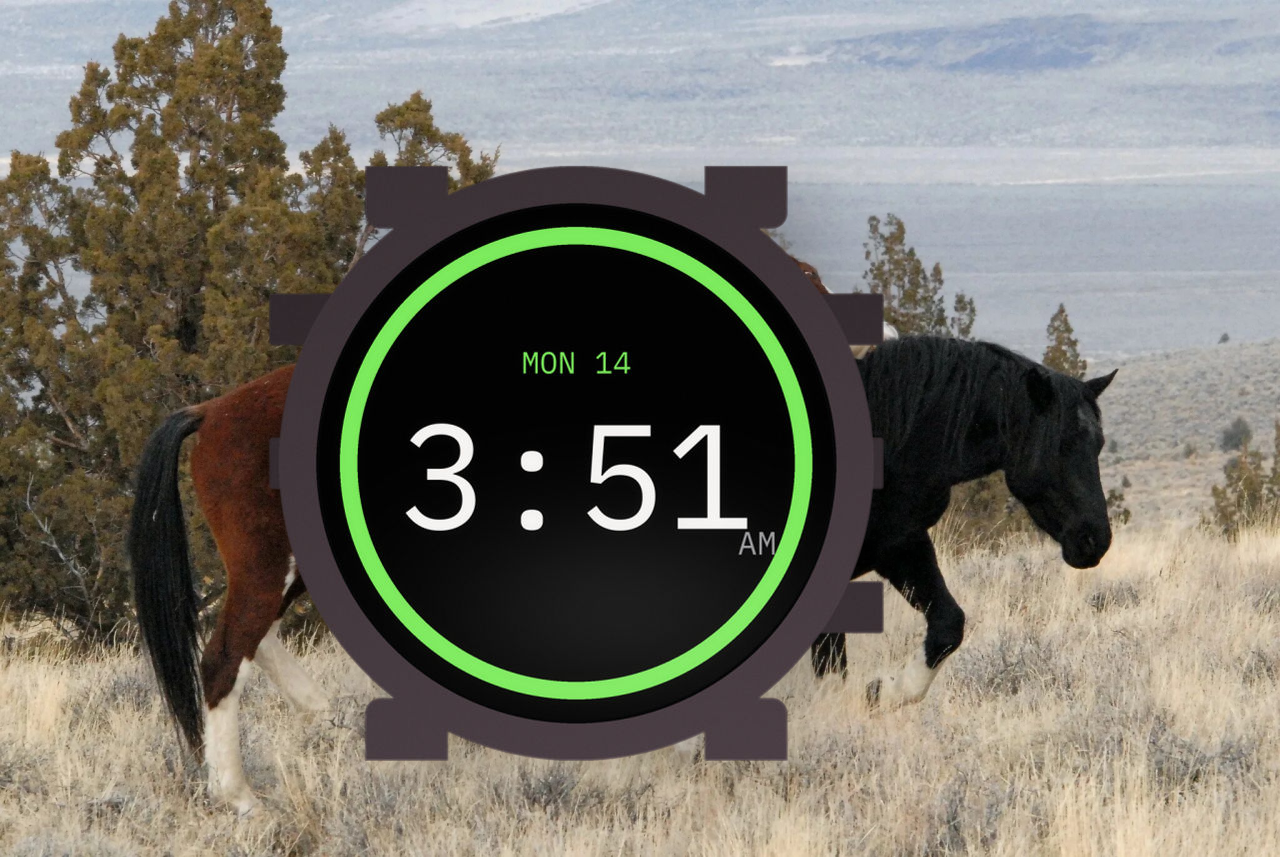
3:51
